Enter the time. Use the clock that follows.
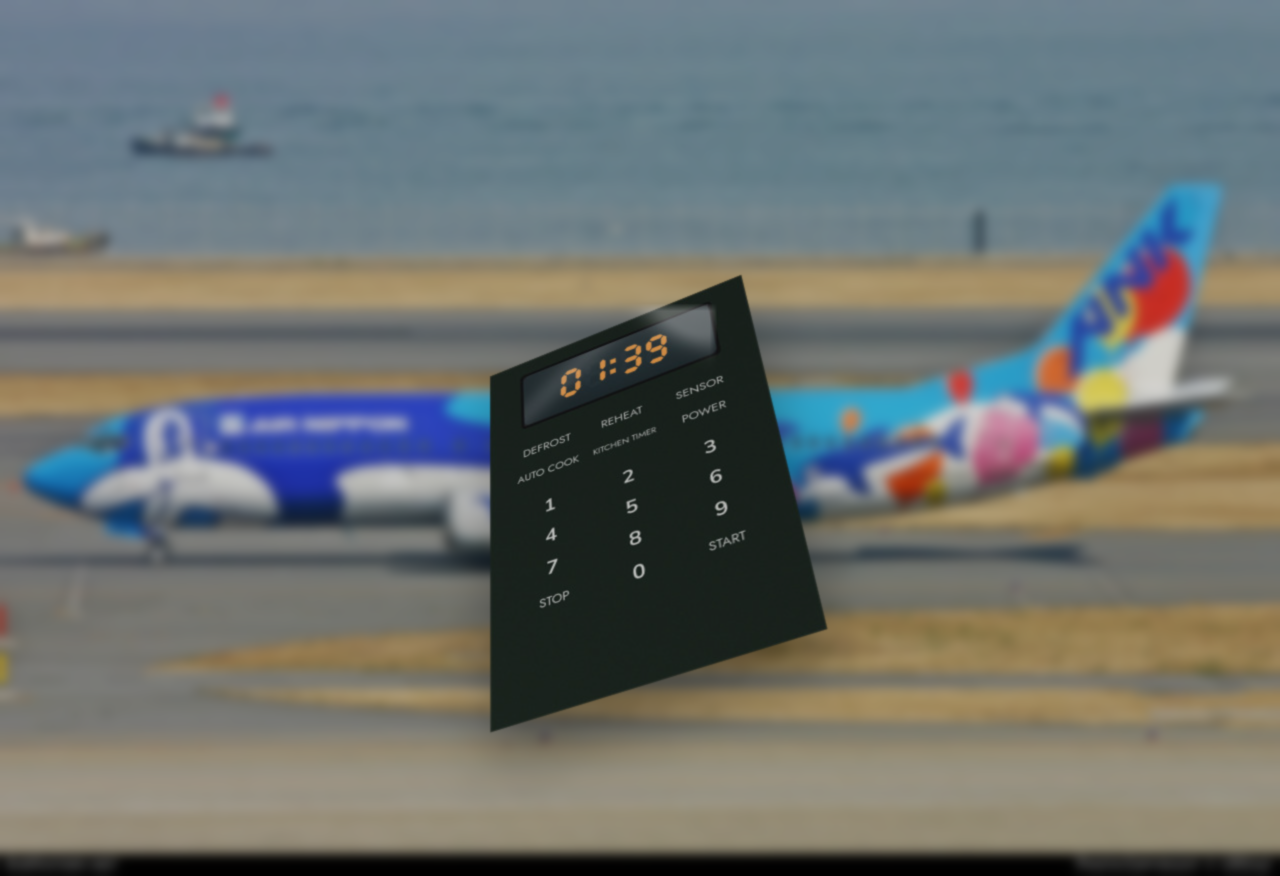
1:39
